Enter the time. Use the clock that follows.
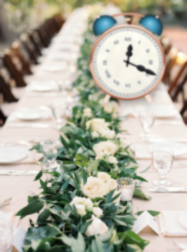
12:19
